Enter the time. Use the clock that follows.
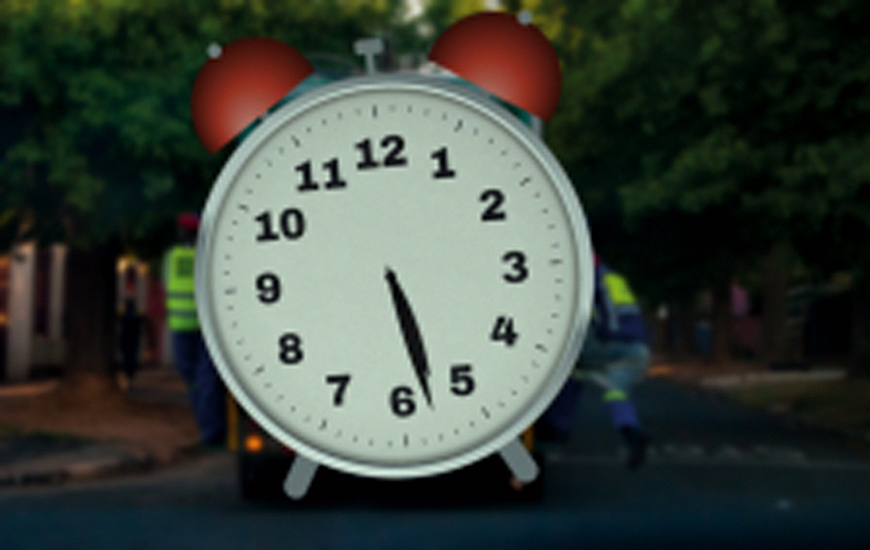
5:28
